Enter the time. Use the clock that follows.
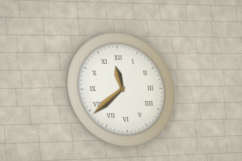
11:39
